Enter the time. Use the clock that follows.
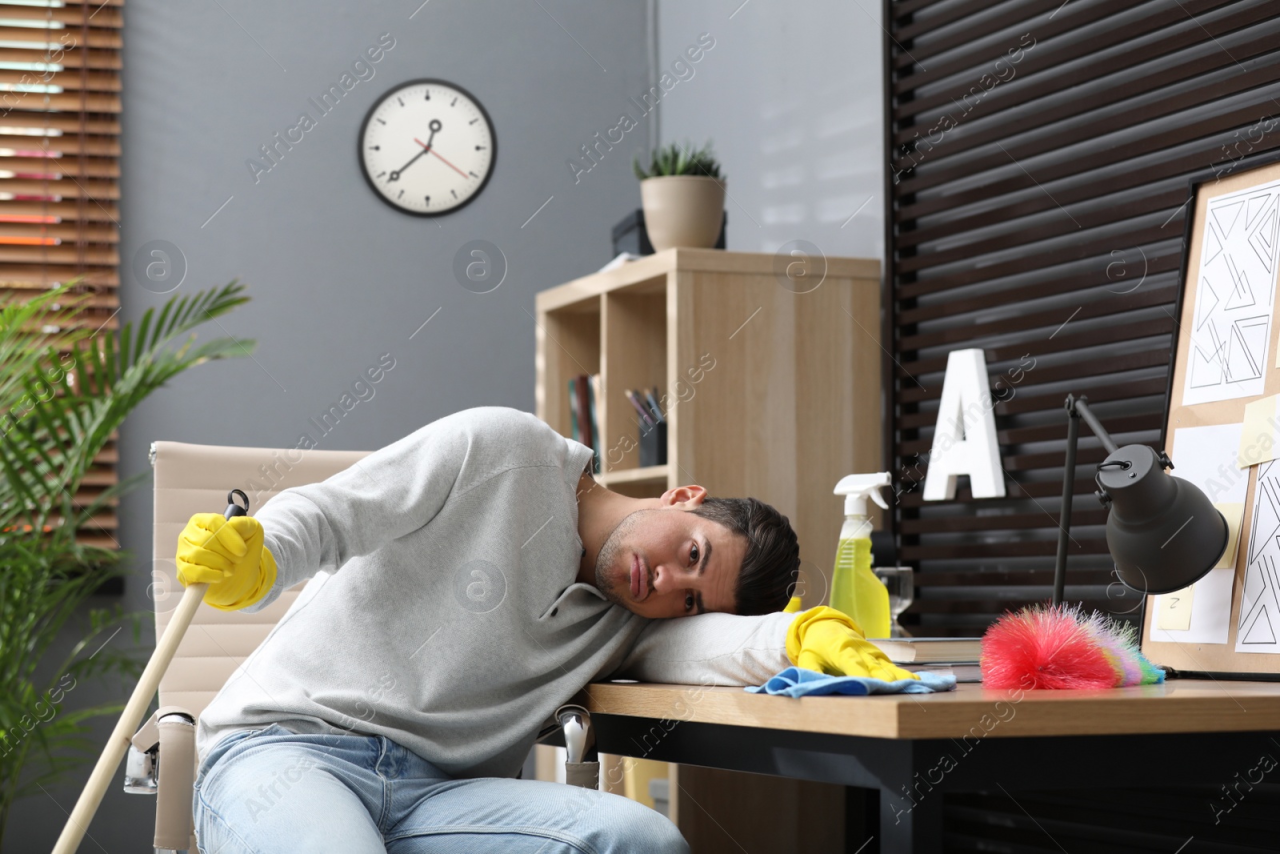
12:38:21
